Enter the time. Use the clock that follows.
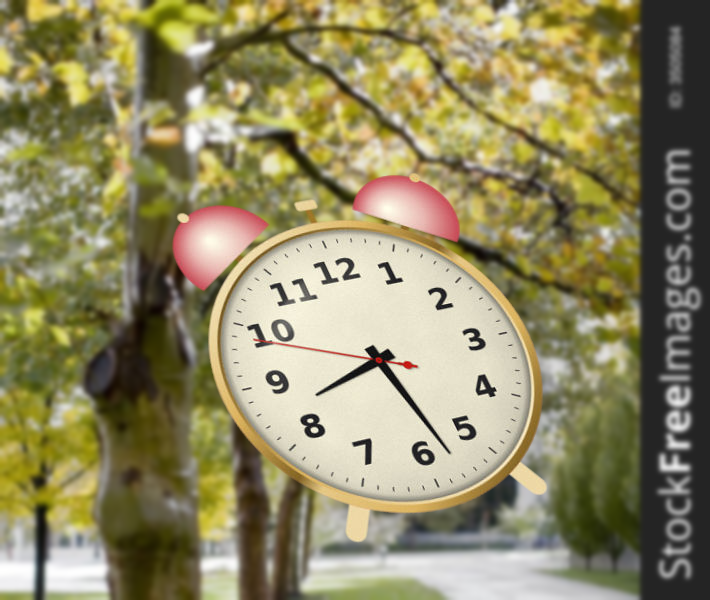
8:27:49
